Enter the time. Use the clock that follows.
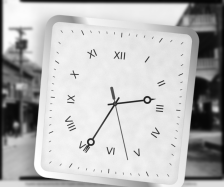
2:34:27
